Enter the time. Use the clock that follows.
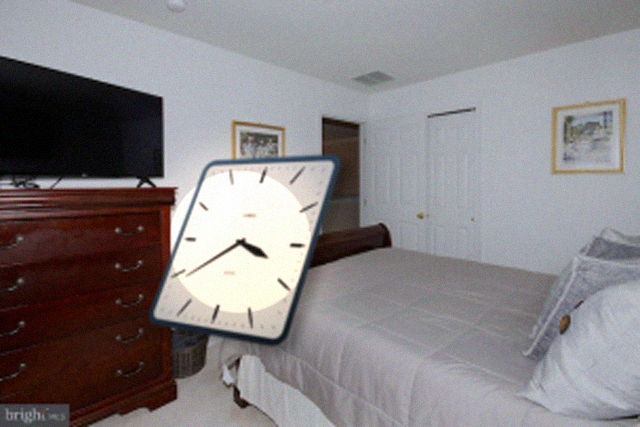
3:39
